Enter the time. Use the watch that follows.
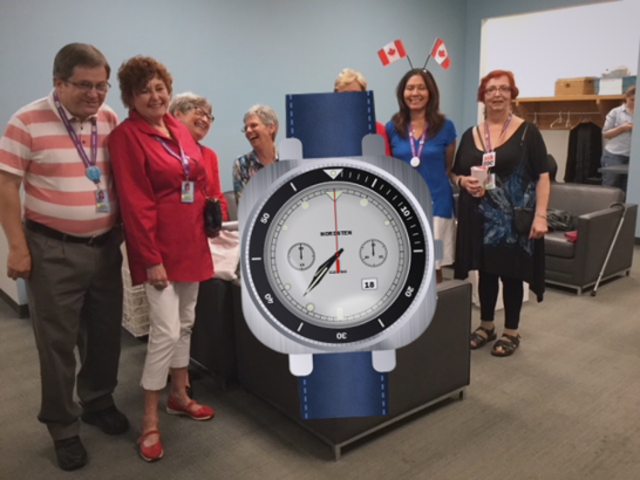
7:37
